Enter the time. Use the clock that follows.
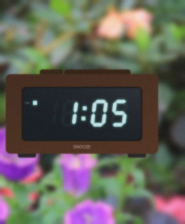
1:05
